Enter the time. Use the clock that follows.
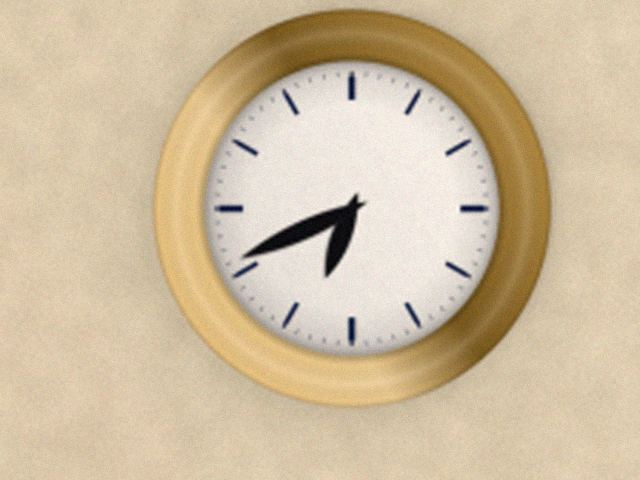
6:41
